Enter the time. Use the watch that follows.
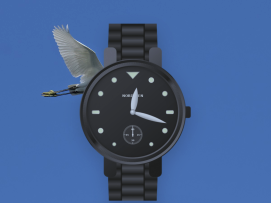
12:18
